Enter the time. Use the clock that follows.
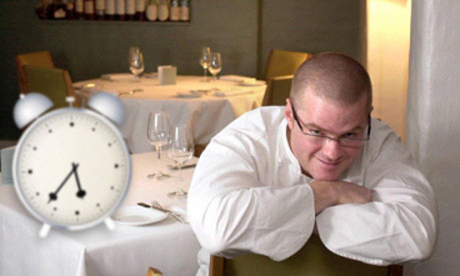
5:37
